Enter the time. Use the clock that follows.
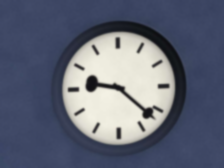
9:22
